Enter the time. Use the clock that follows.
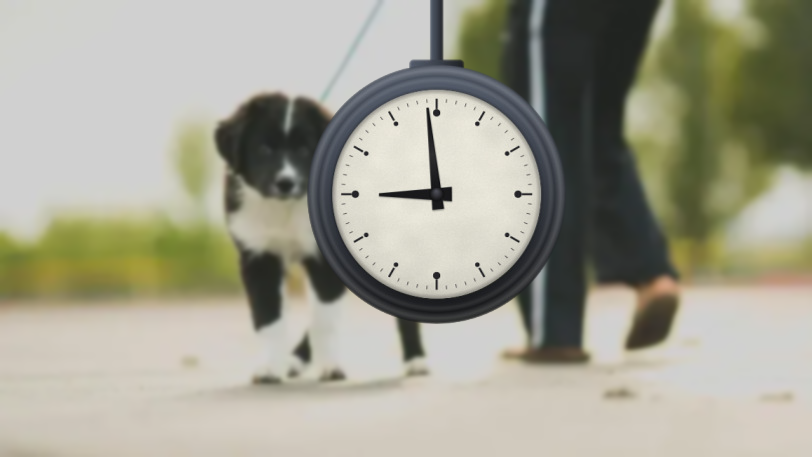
8:59
